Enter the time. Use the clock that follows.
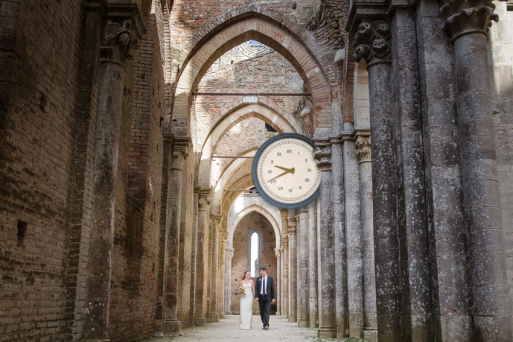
9:41
